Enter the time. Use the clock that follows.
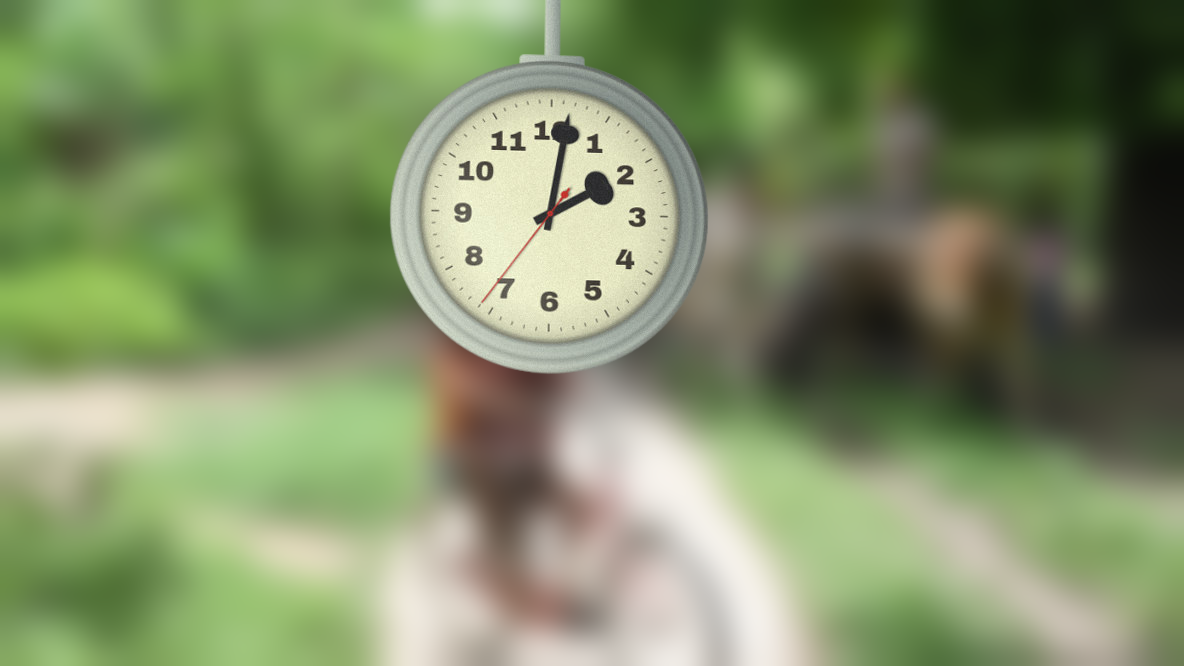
2:01:36
